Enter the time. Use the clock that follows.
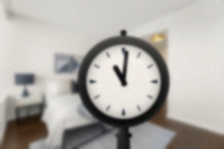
11:01
